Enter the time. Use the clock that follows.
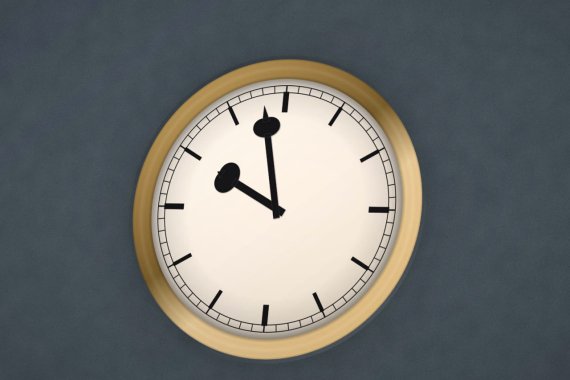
9:58
